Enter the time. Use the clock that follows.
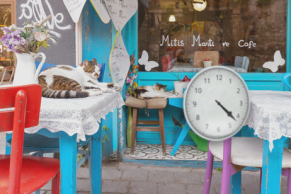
4:22
